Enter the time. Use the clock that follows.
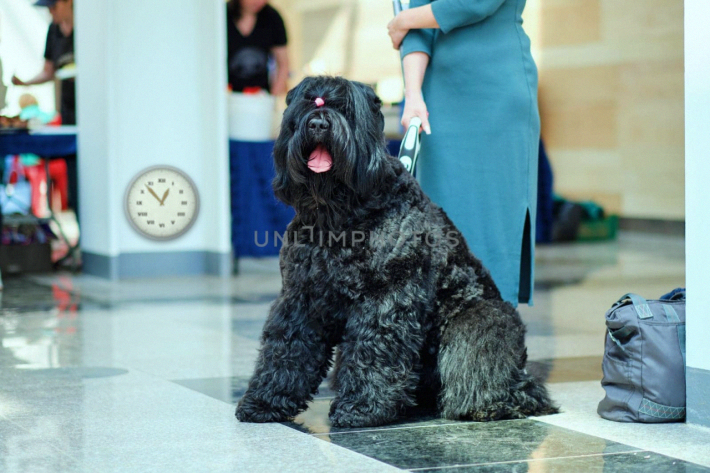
12:53
